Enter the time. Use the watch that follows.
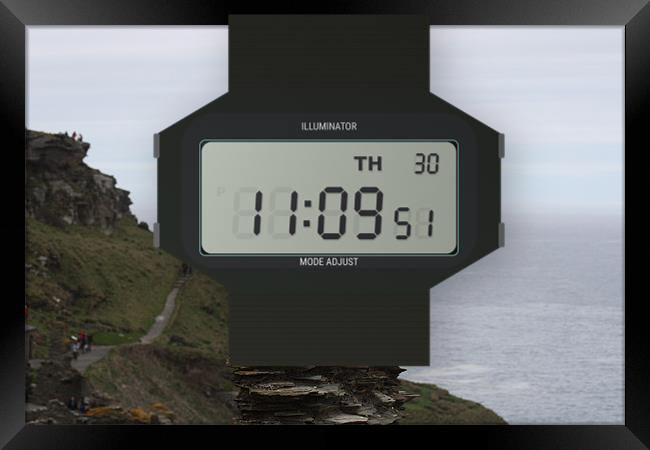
11:09:51
